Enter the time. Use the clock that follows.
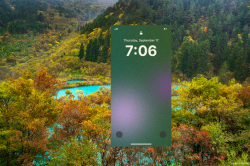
7:06
